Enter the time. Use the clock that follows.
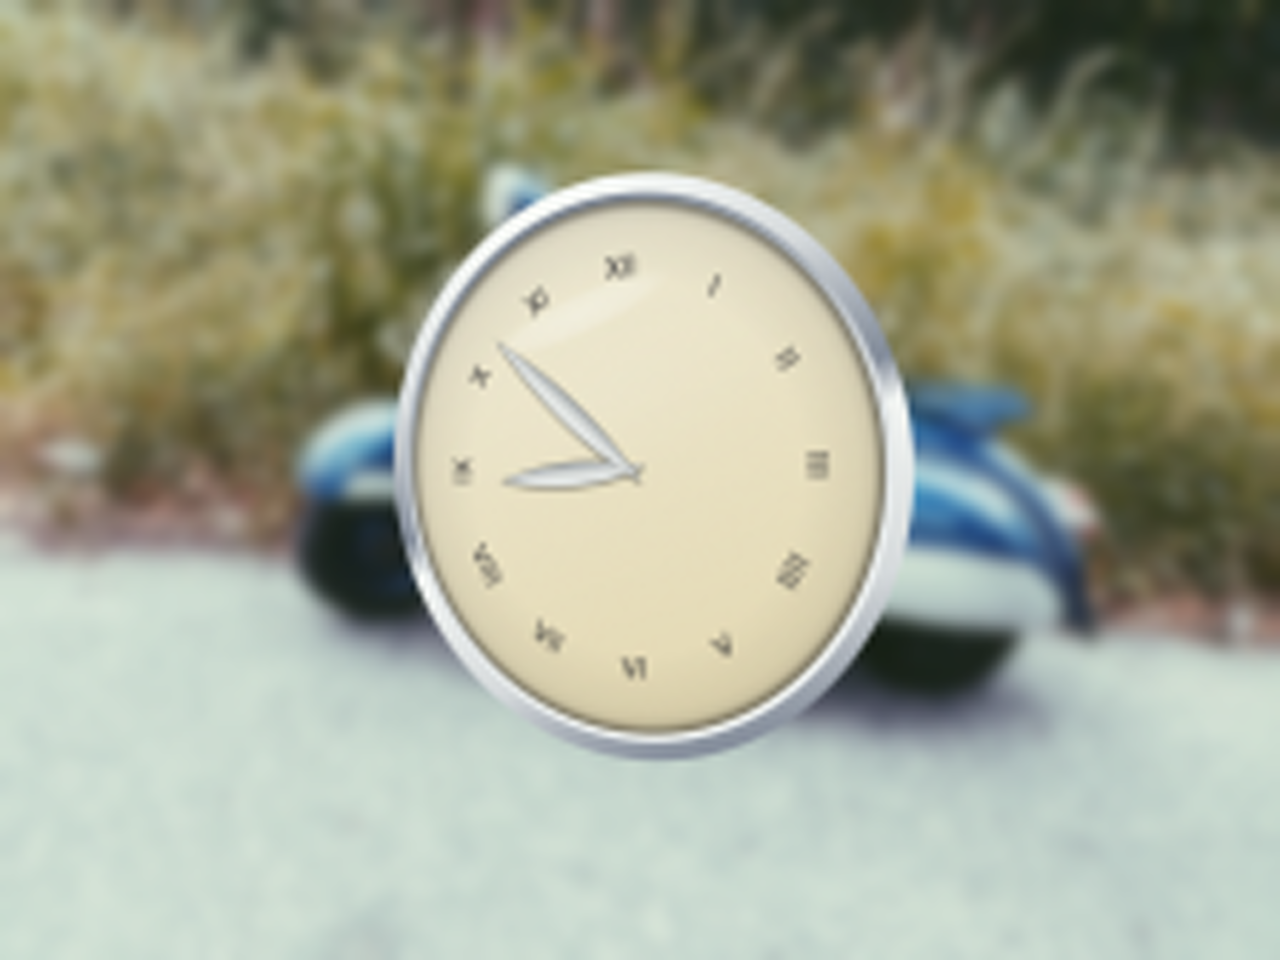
8:52
